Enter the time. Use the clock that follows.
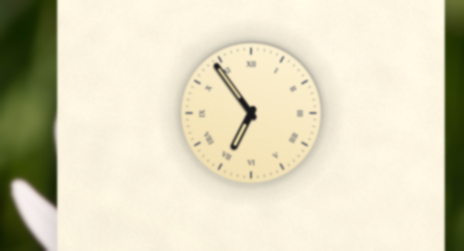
6:54
